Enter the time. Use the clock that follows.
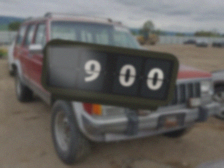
9:00
